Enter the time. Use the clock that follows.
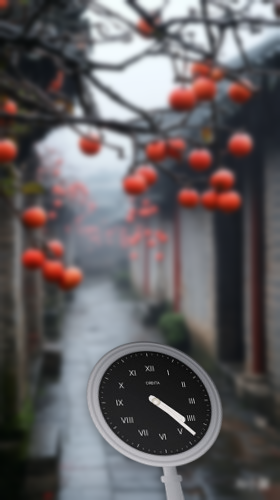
4:23
